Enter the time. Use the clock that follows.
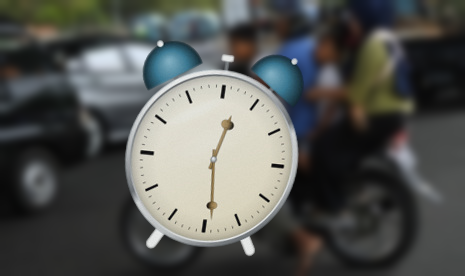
12:29
